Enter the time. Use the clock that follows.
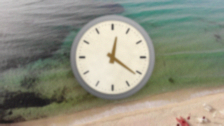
12:21
